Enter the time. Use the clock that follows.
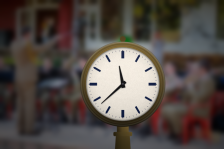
11:38
